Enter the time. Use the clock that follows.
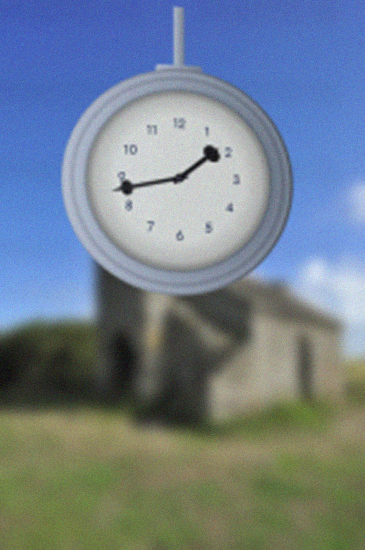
1:43
